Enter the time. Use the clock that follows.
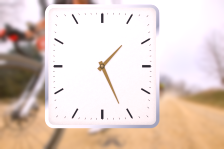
1:26
